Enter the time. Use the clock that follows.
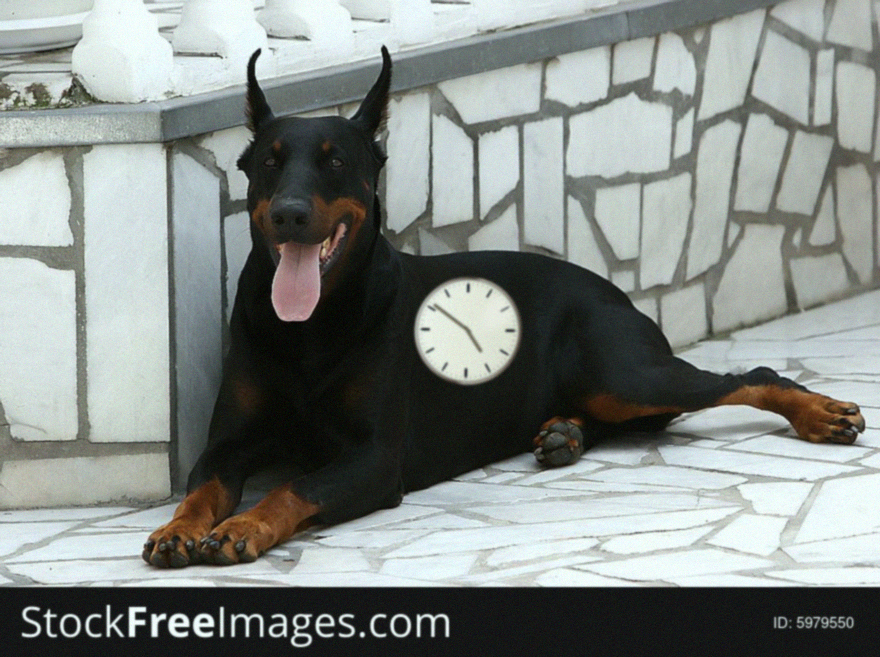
4:51
